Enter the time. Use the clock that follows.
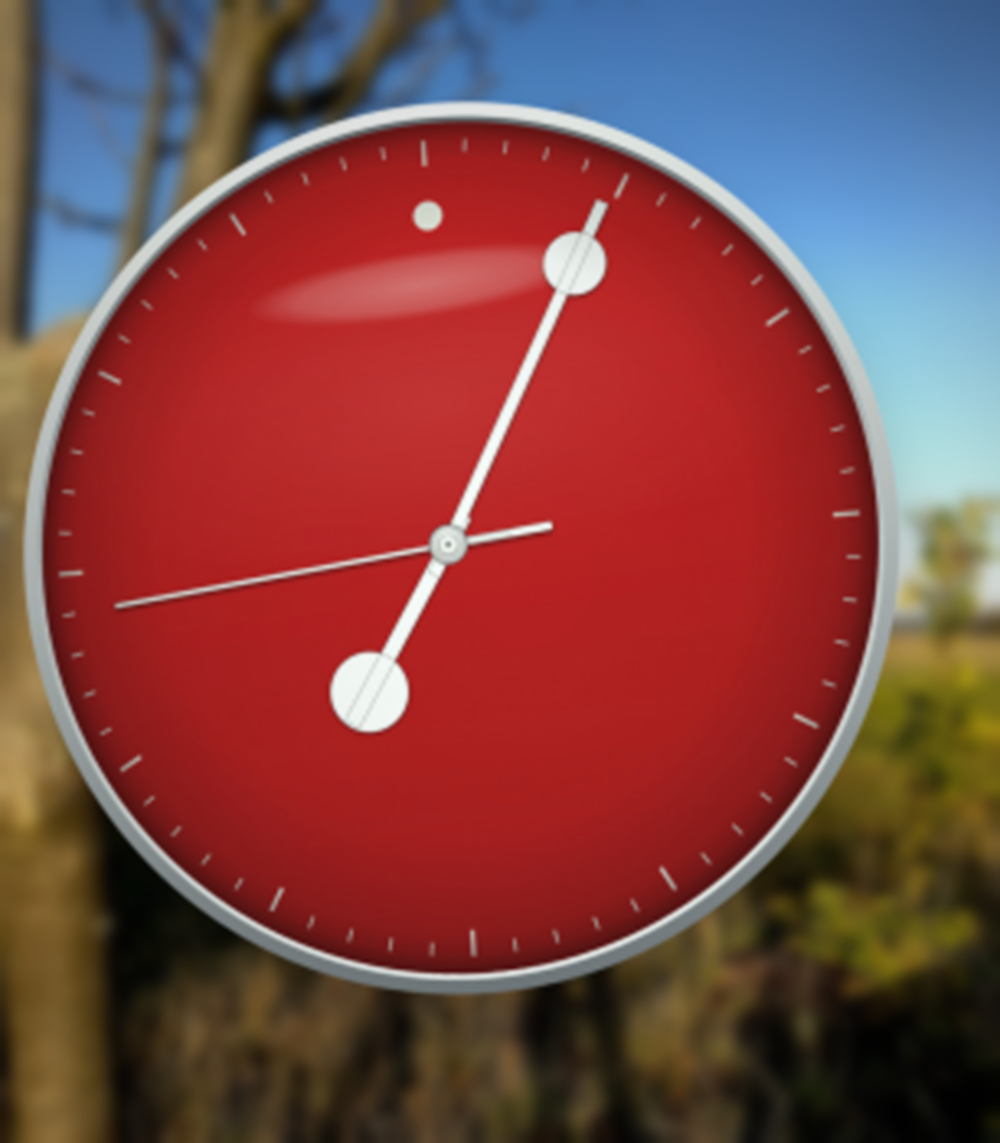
7:04:44
